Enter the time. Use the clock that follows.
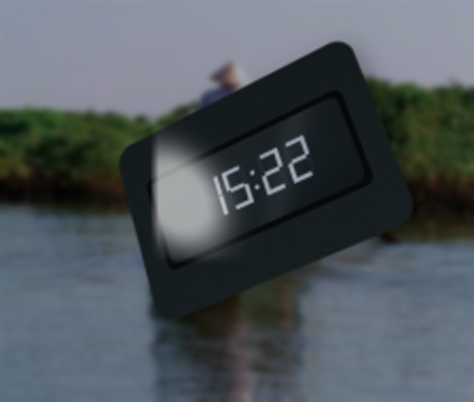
15:22
